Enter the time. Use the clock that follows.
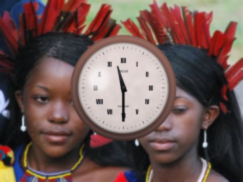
11:30
